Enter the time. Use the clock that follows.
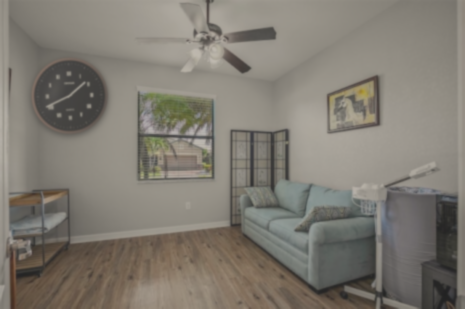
1:41
